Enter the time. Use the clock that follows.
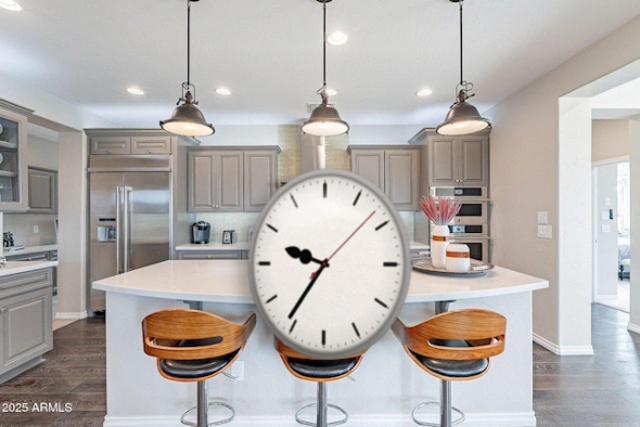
9:36:08
